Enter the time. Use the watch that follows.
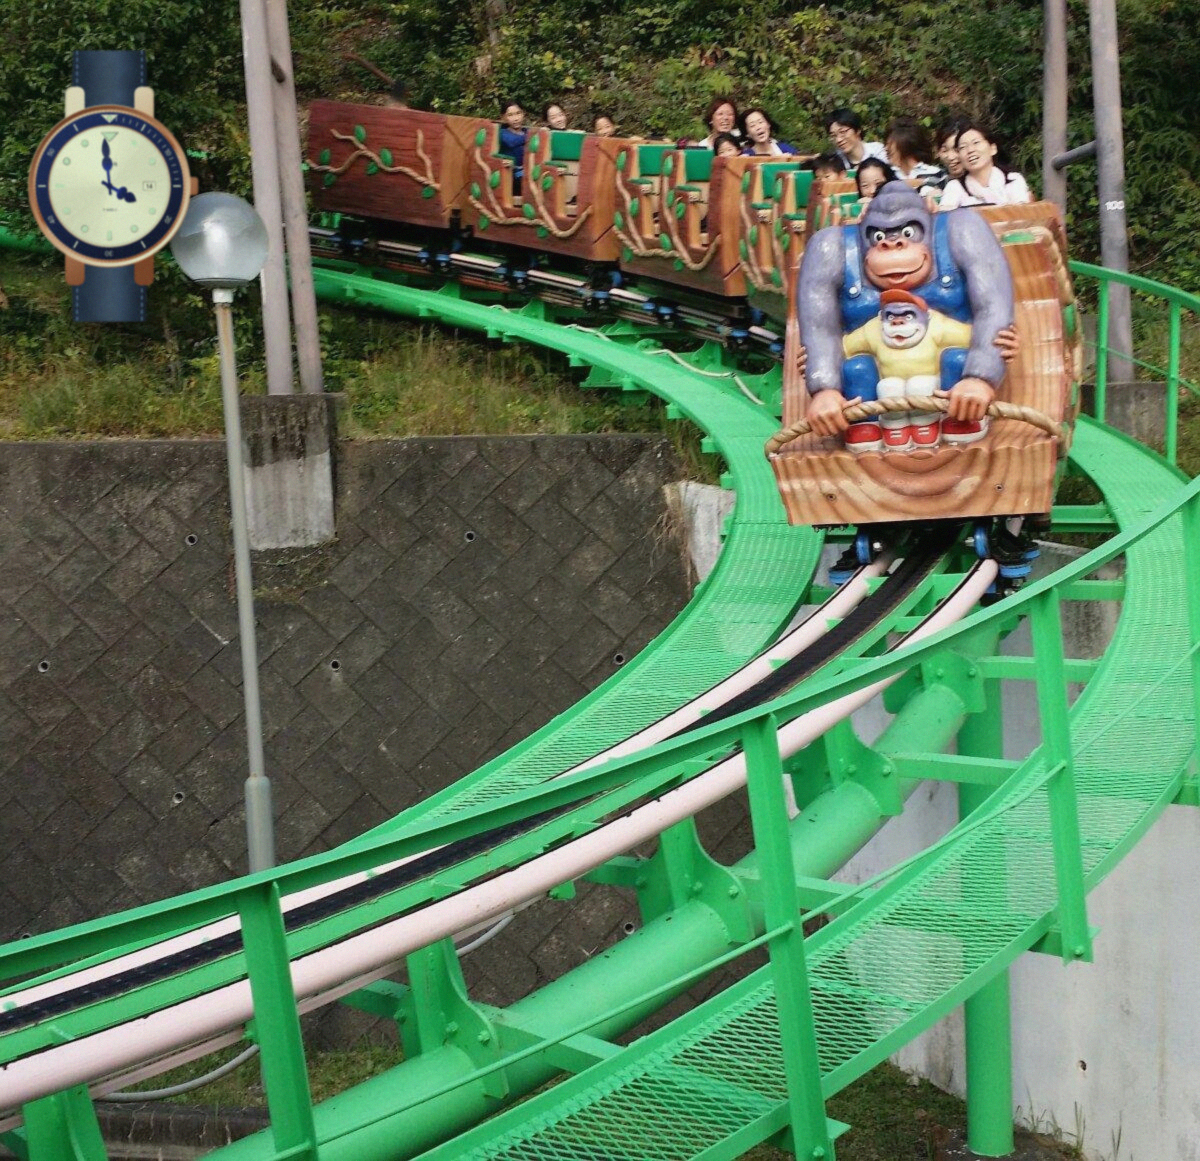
3:59
